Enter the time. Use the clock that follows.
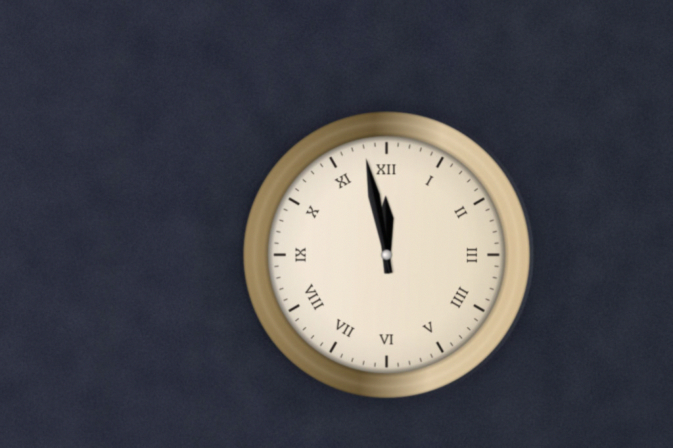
11:58
